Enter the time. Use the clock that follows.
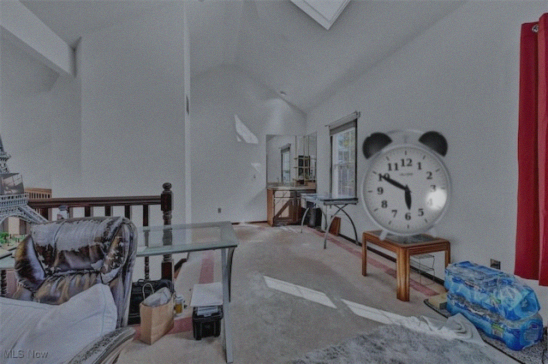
5:50
